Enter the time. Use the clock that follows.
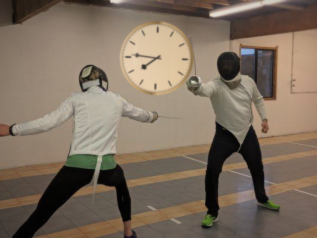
7:46
